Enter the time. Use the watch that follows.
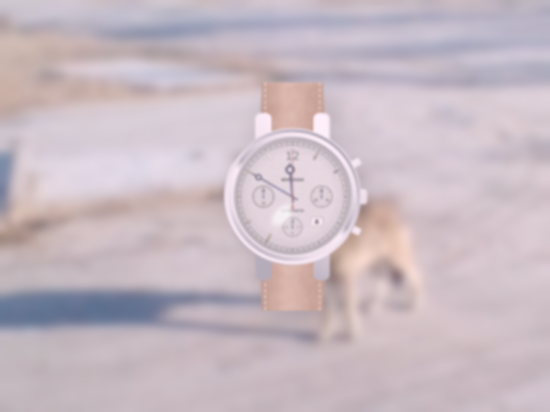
11:50
